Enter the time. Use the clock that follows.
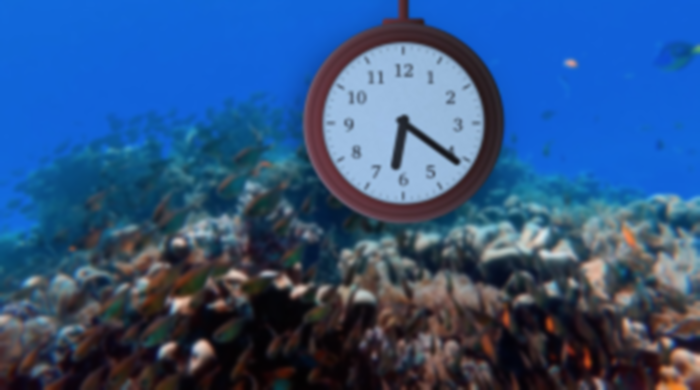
6:21
